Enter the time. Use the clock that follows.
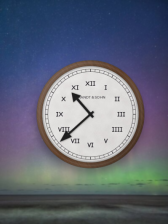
10:38
